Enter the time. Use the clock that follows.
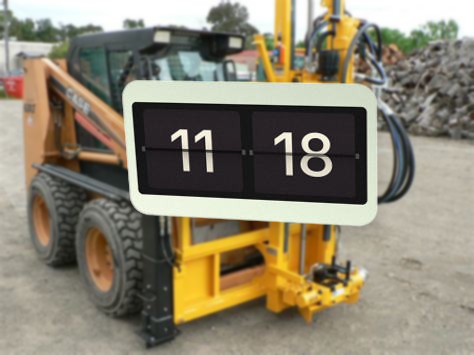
11:18
